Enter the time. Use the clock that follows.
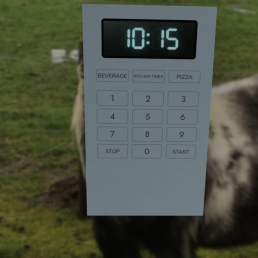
10:15
